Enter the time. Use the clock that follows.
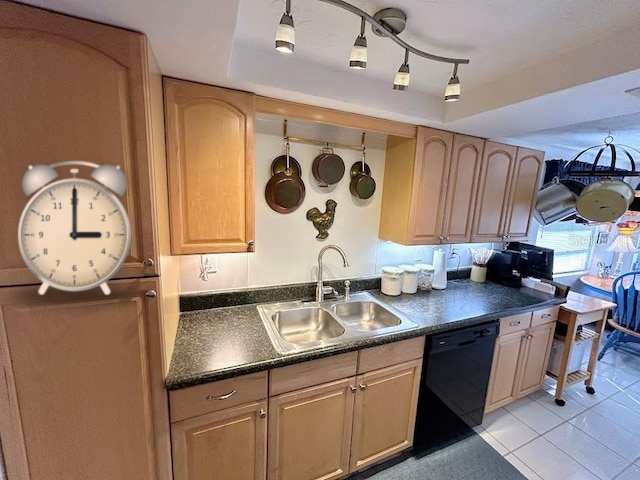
3:00
